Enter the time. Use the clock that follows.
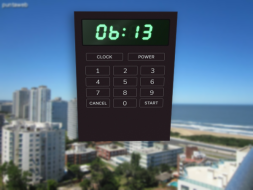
6:13
